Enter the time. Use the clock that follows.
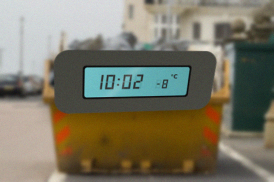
10:02
